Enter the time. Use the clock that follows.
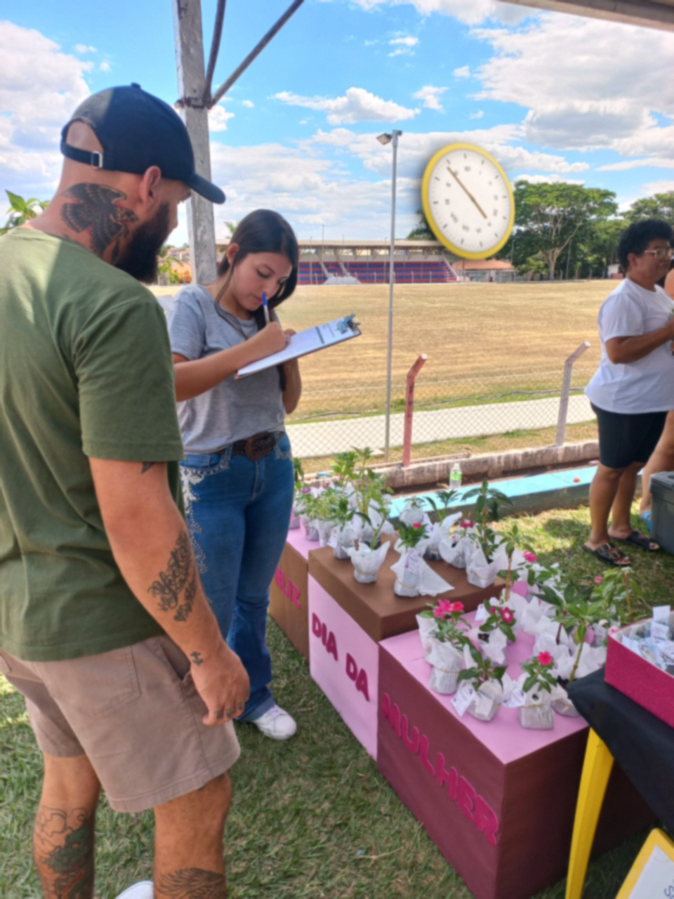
4:54
